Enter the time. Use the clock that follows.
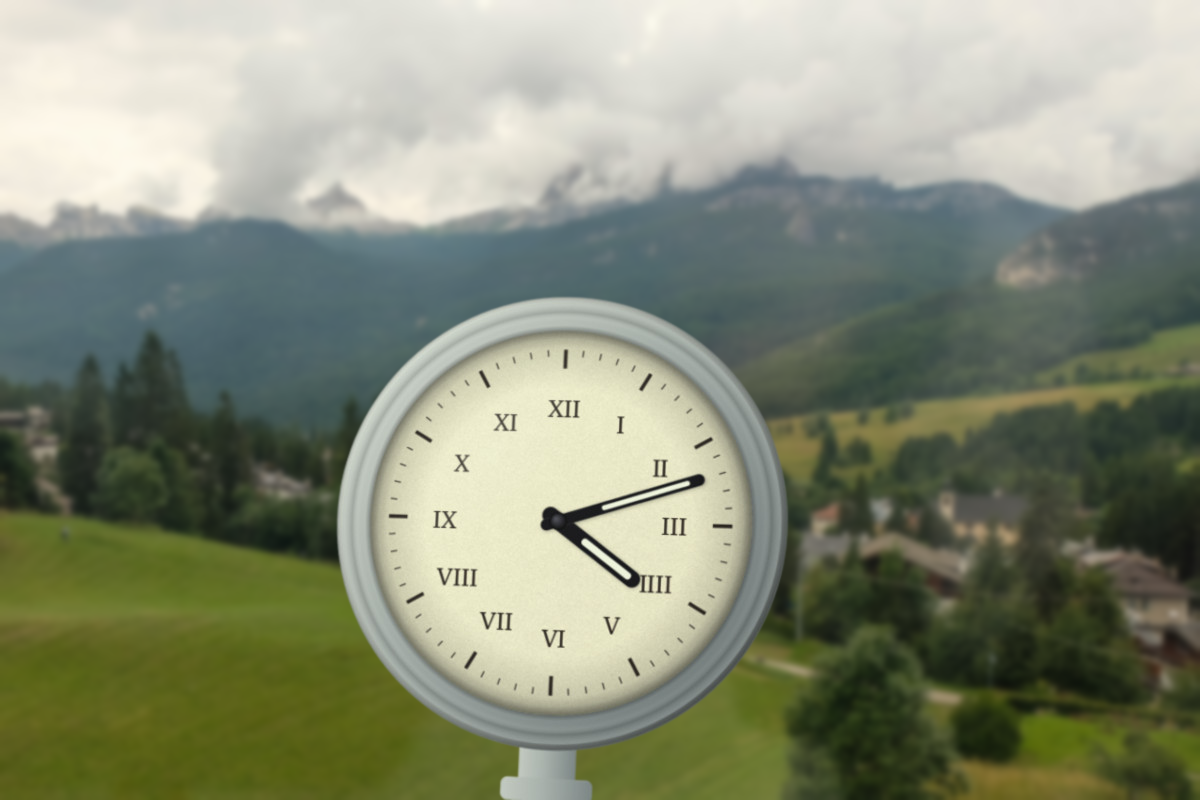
4:12
